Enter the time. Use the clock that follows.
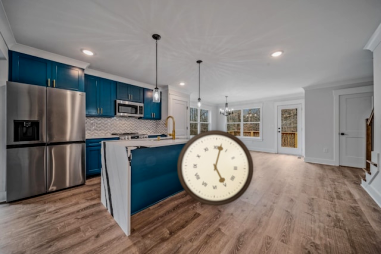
5:02
